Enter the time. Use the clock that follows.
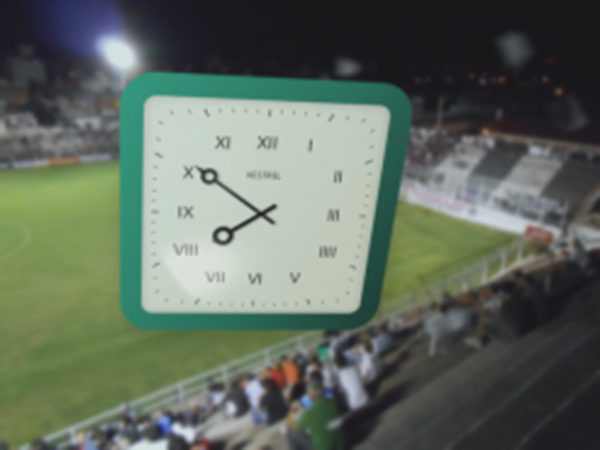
7:51
